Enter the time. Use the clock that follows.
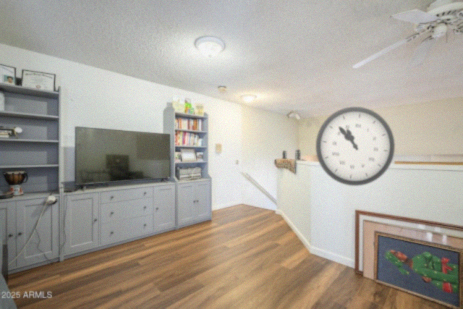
10:52
